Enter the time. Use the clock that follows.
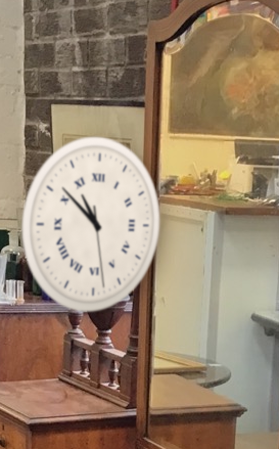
10:51:28
